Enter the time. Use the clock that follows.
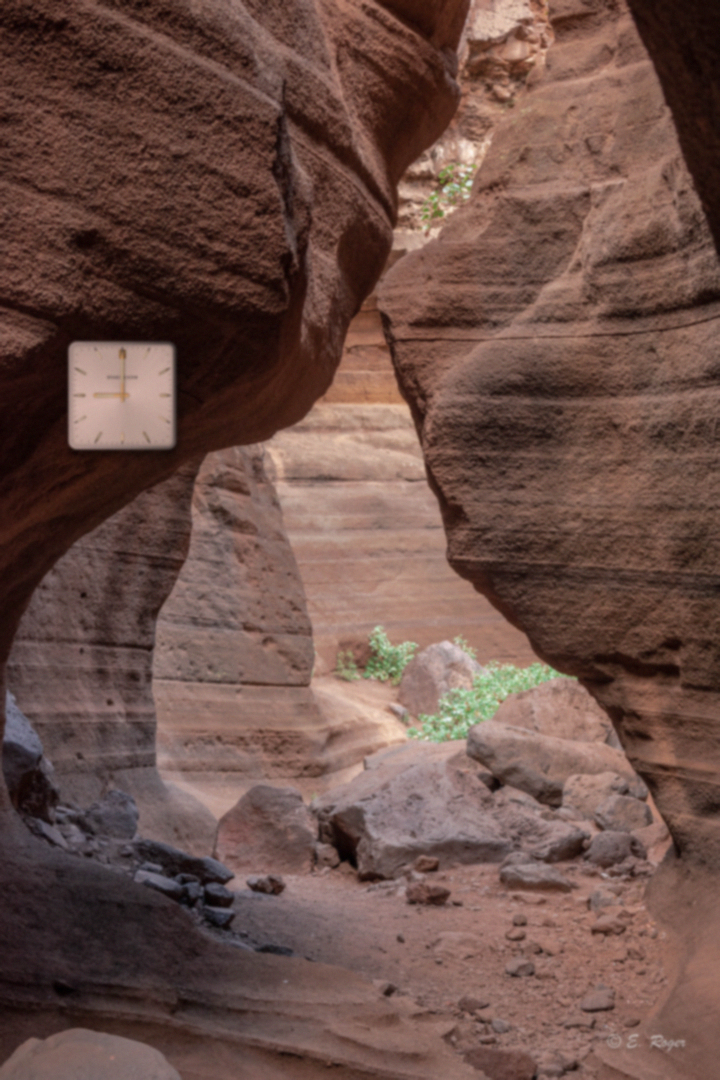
9:00
